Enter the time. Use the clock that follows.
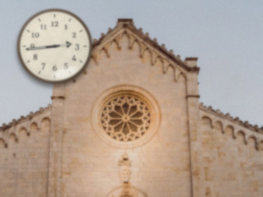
2:44
